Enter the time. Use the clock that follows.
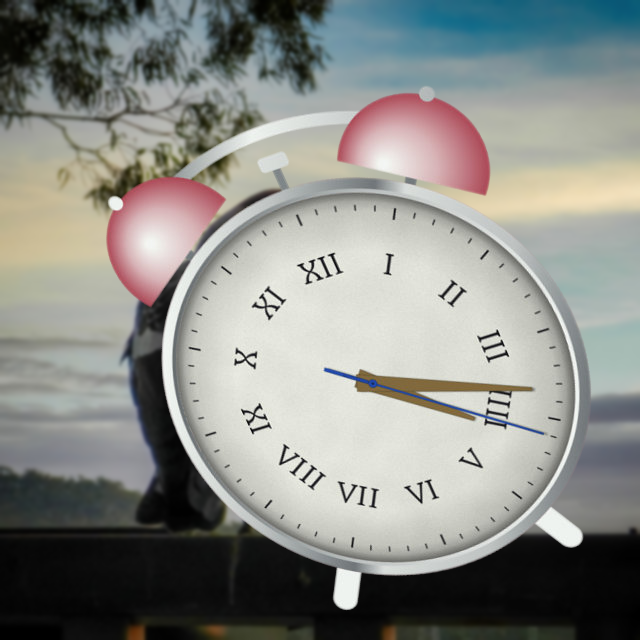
4:18:21
